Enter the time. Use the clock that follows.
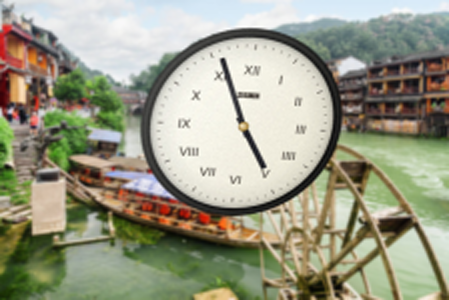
4:56
